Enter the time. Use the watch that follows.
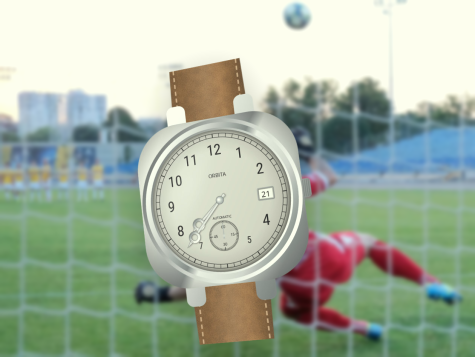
7:37
